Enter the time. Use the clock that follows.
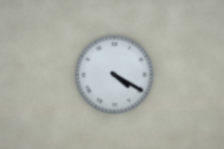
4:20
